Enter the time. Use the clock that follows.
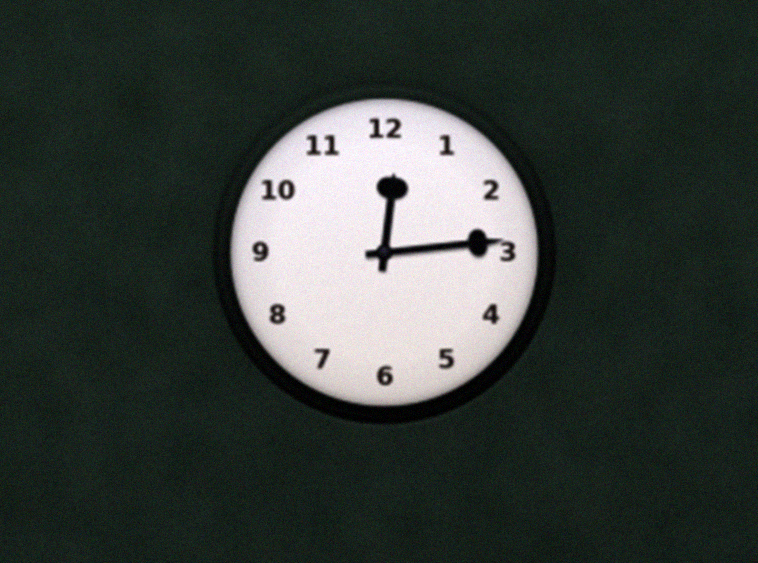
12:14
